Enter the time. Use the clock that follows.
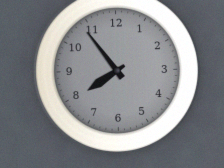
7:54
